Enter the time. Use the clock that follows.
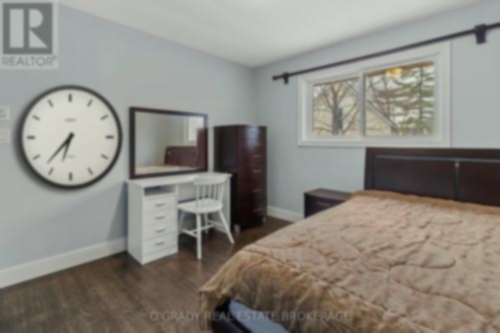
6:37
